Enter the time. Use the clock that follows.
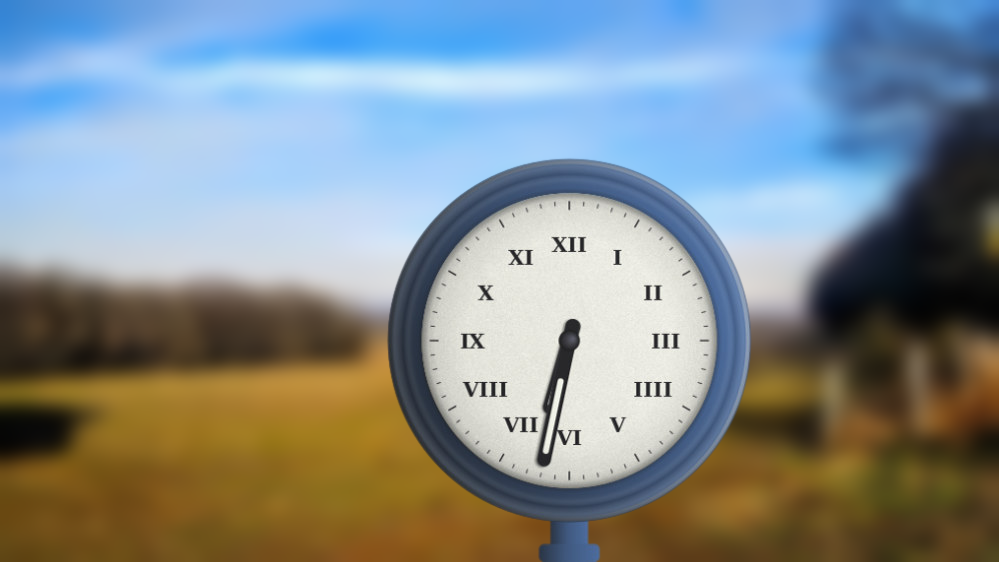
6:32
